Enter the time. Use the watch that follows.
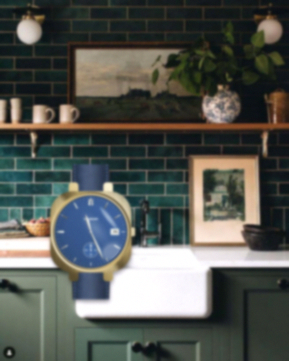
11:26
